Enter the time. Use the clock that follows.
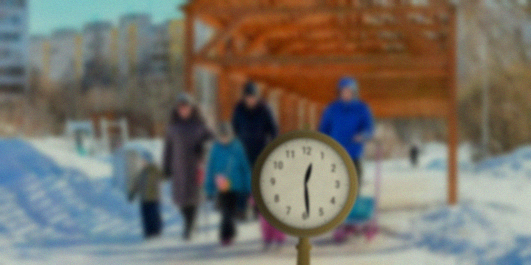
12:29
